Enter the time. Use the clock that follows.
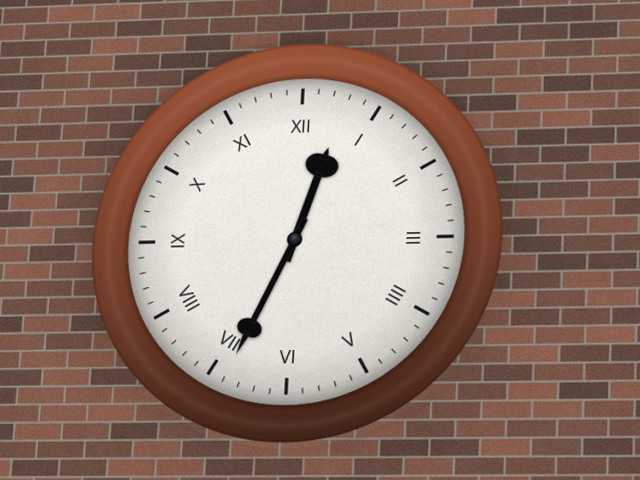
12:34
